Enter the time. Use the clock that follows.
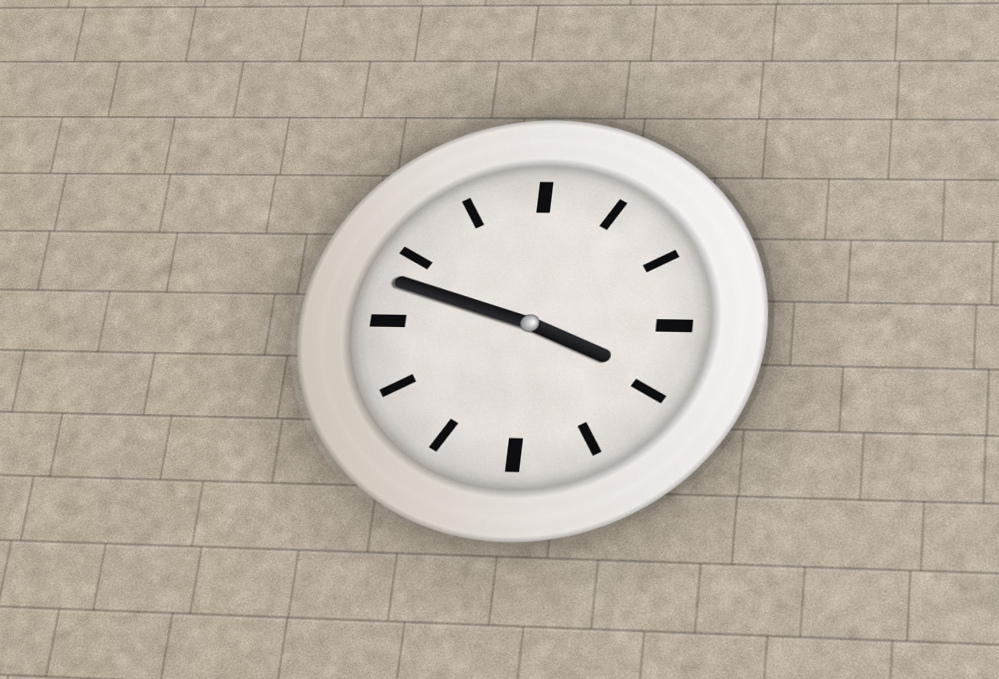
3:48
